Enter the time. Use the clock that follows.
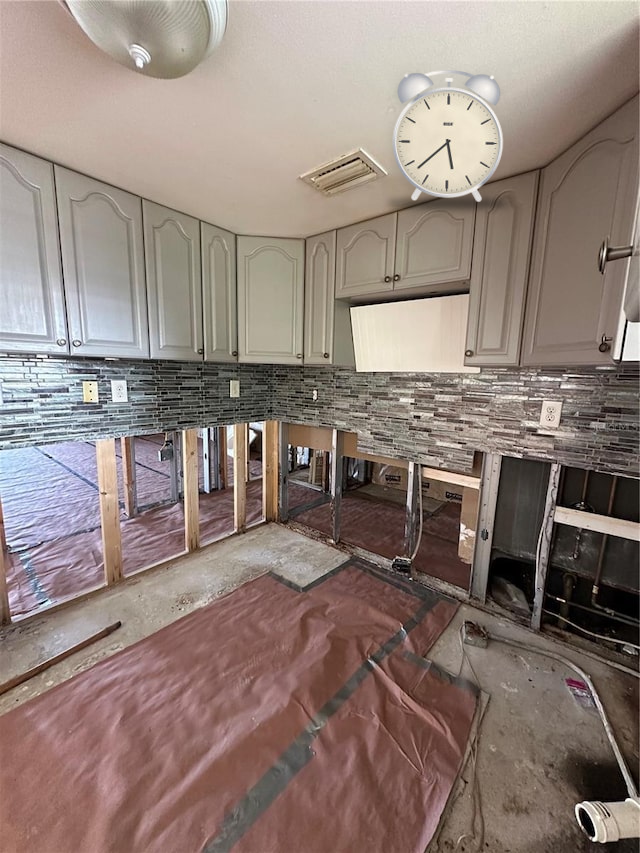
5:38
